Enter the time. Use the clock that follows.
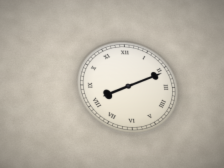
8:11
